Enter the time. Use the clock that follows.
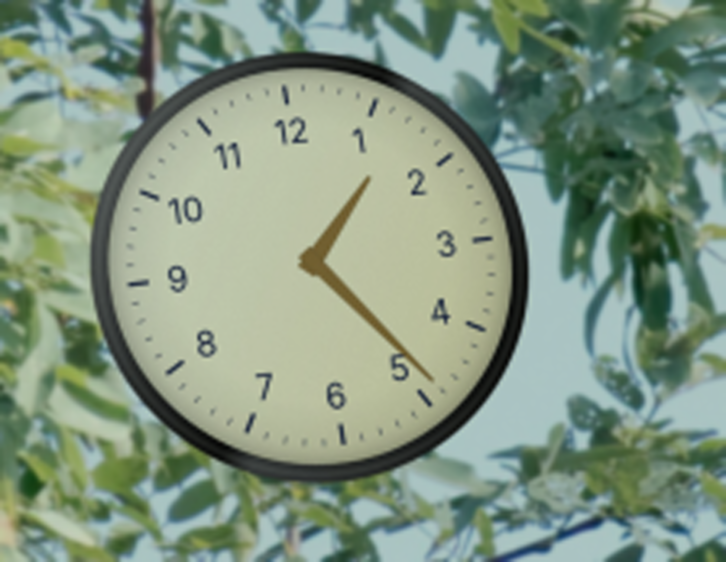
1:24
